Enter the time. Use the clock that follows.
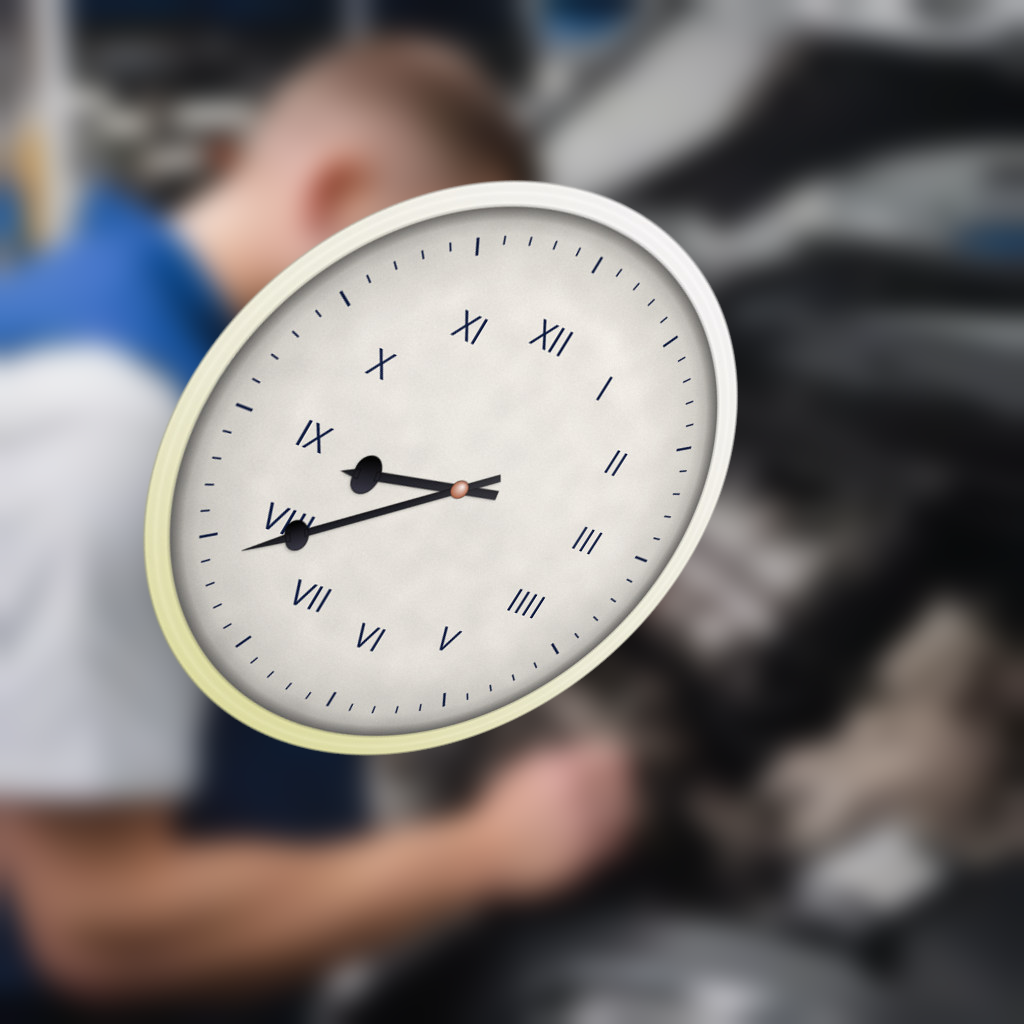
8:39
